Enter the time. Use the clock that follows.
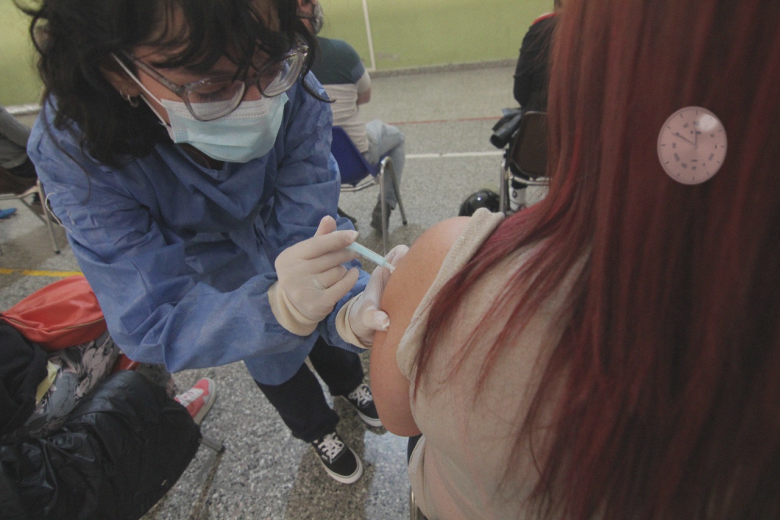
11:49
